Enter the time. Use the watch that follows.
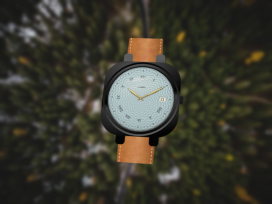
10:10
